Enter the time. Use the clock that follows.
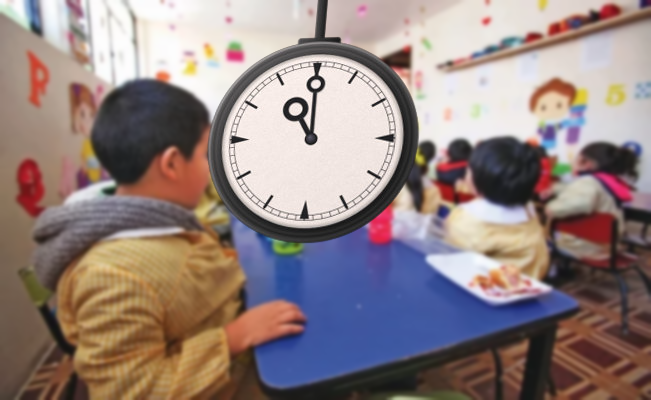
11:00
